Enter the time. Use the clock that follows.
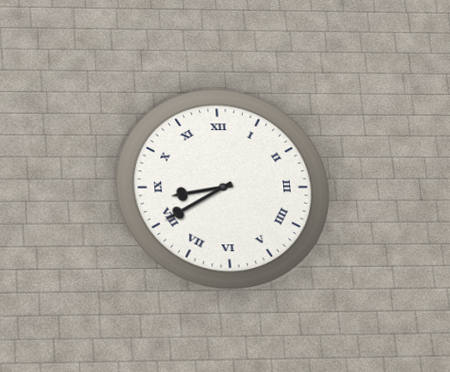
8:40
